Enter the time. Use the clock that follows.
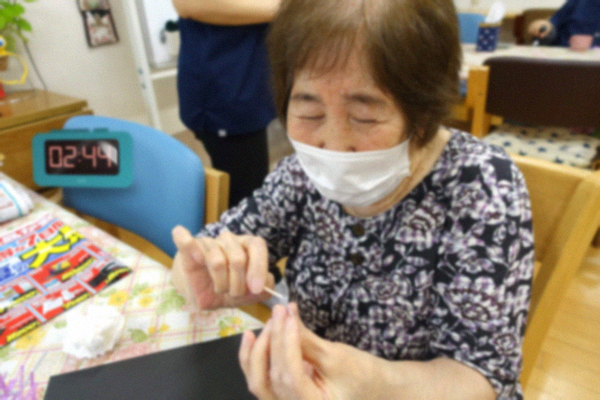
2:44
